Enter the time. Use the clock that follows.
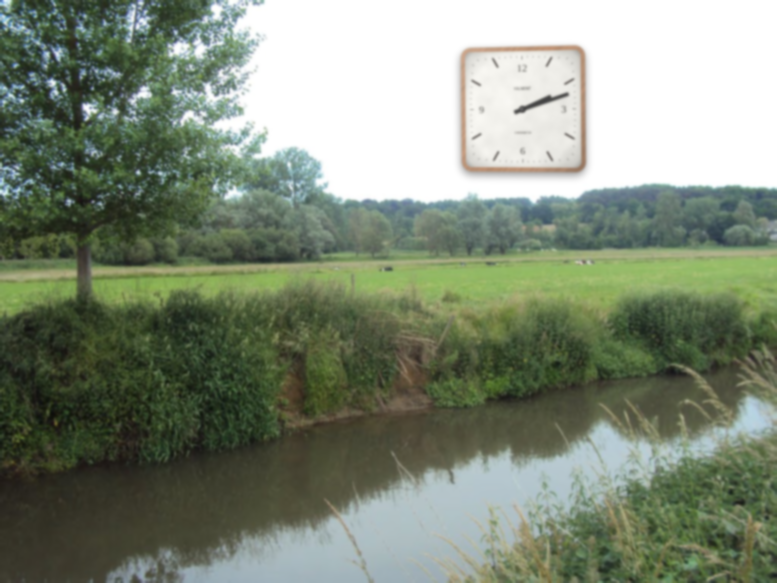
2:12
